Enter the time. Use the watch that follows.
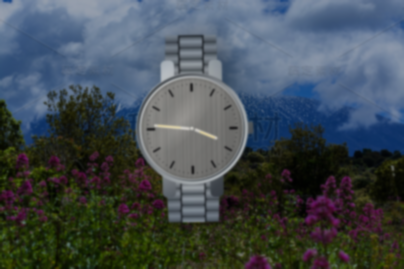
3:46
